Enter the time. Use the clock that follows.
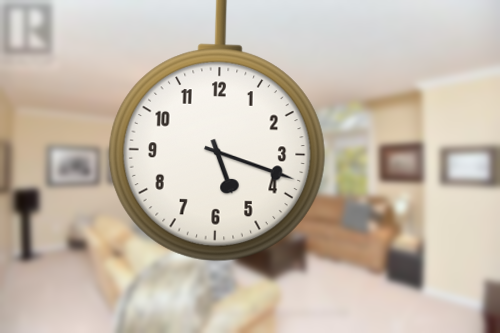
5:18
